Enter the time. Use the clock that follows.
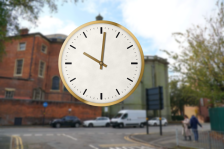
10:01
